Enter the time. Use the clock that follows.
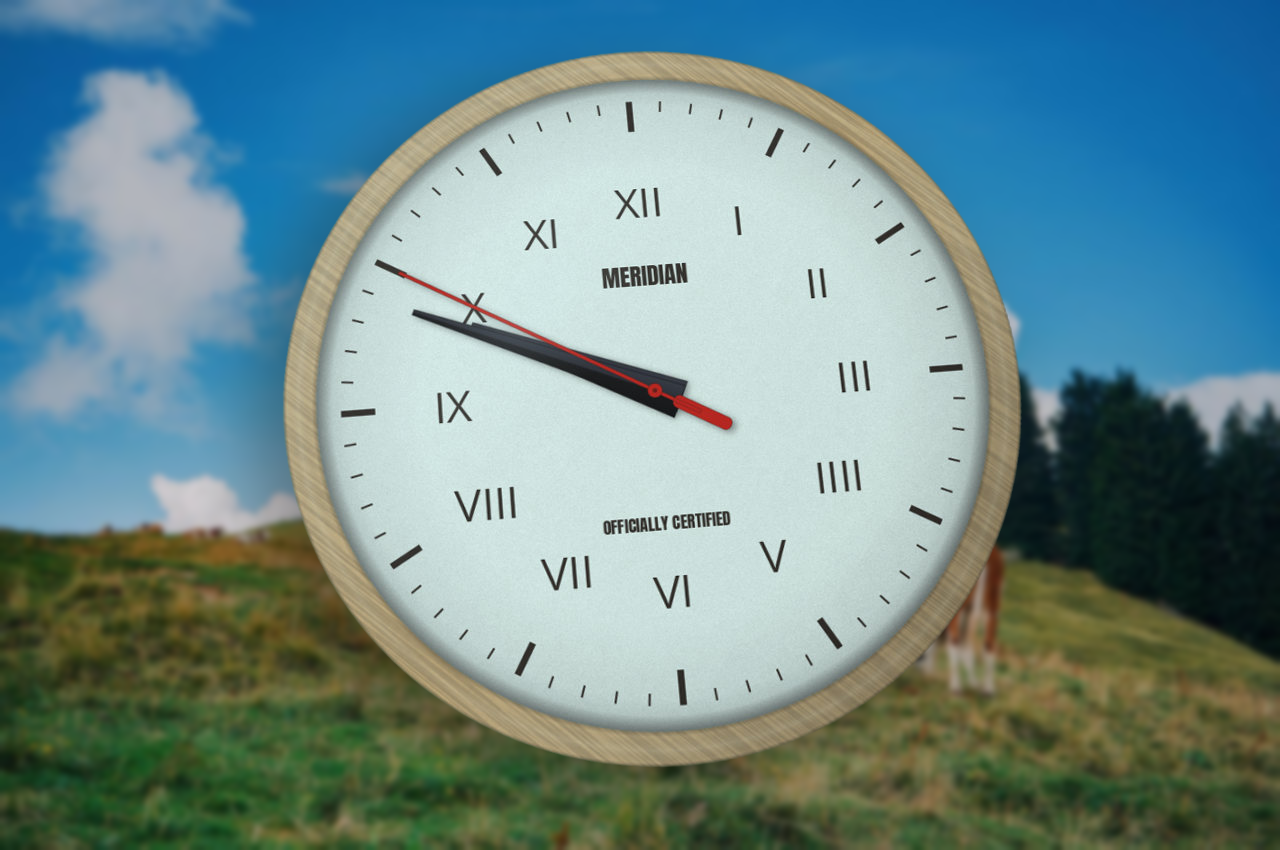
9:48:50
